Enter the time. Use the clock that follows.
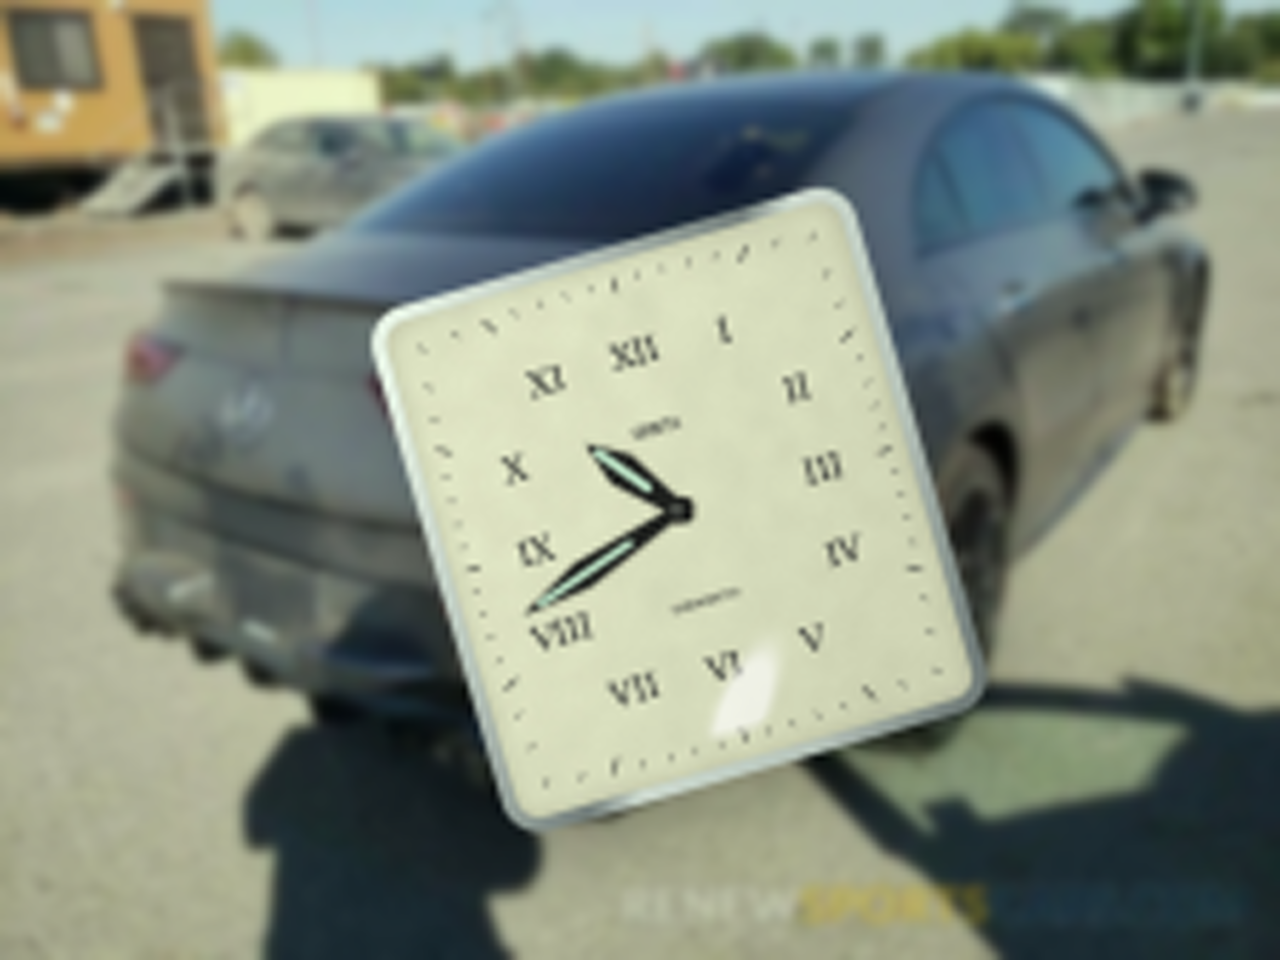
10:42
